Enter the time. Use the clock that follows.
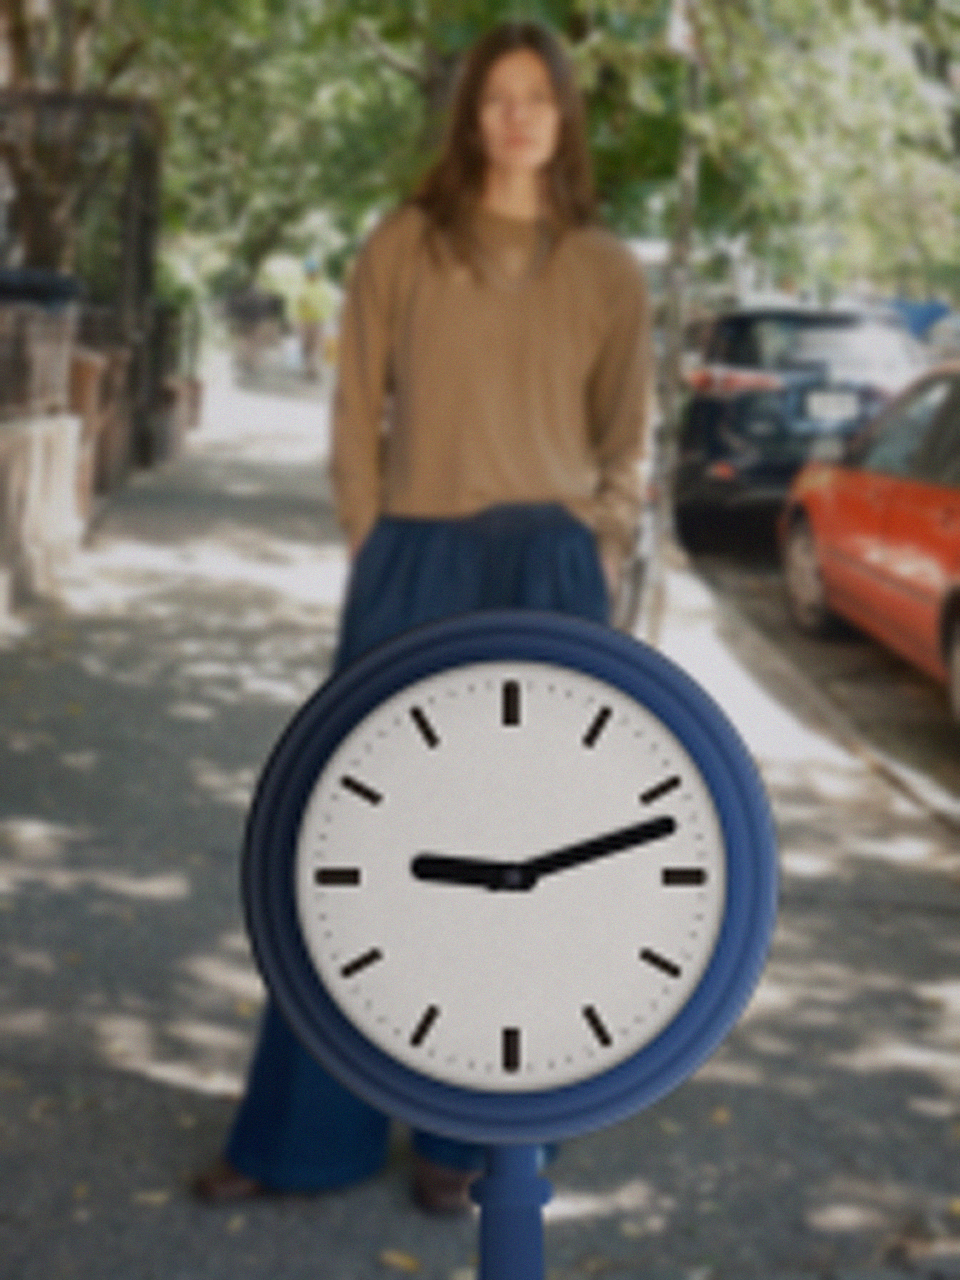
9:12
